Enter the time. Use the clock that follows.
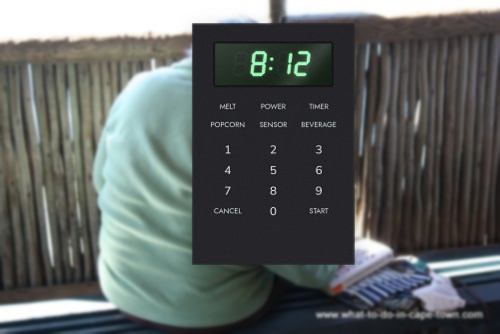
8:12
